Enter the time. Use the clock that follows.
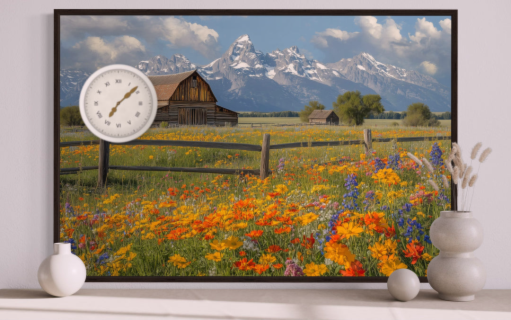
7:08
